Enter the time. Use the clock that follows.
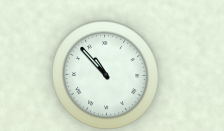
10:53
